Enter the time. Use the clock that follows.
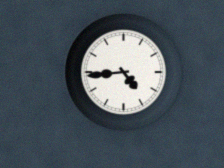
4:44
